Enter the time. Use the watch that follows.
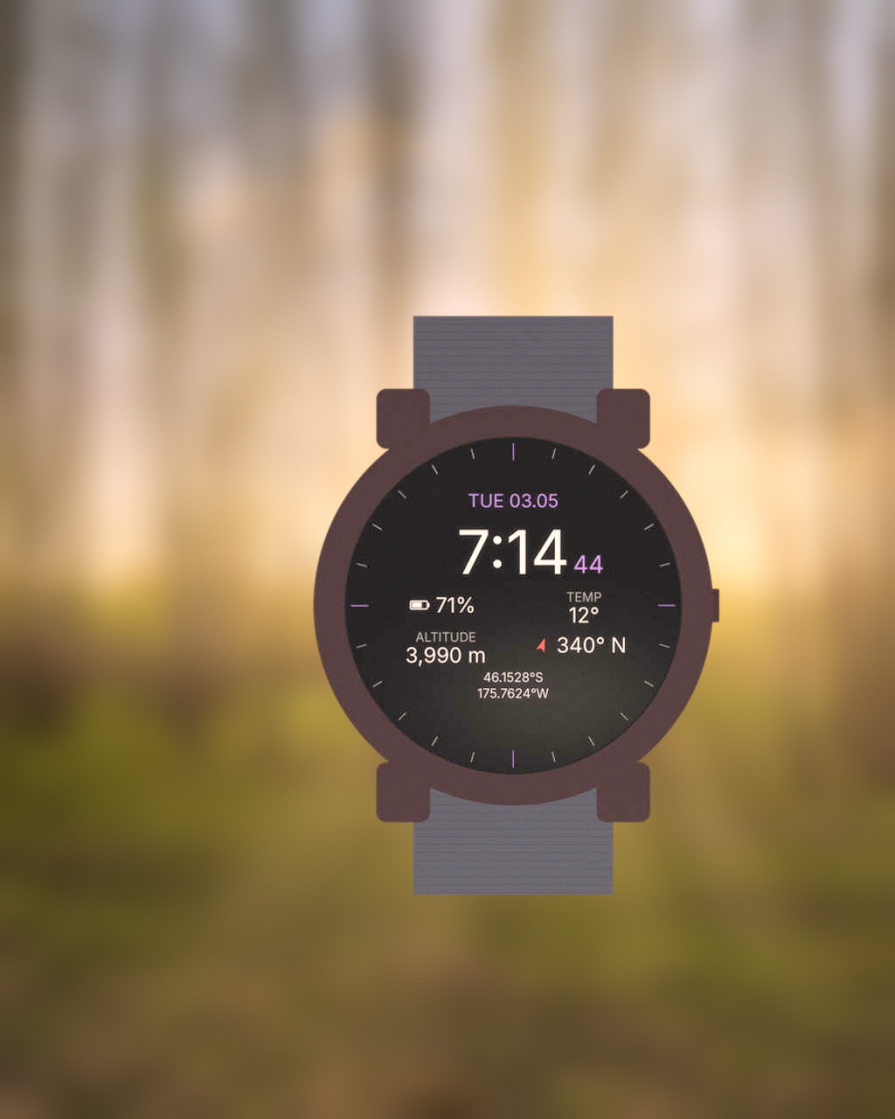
7:14:44
